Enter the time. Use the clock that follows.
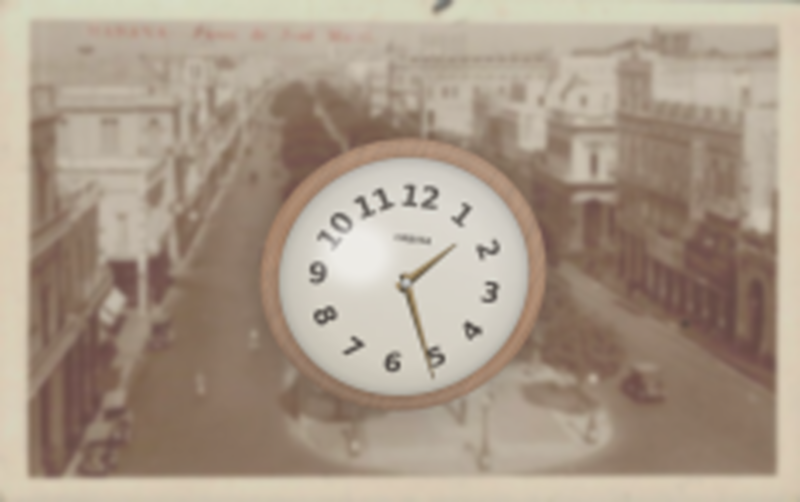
1:26
